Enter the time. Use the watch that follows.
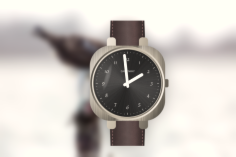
1:59
